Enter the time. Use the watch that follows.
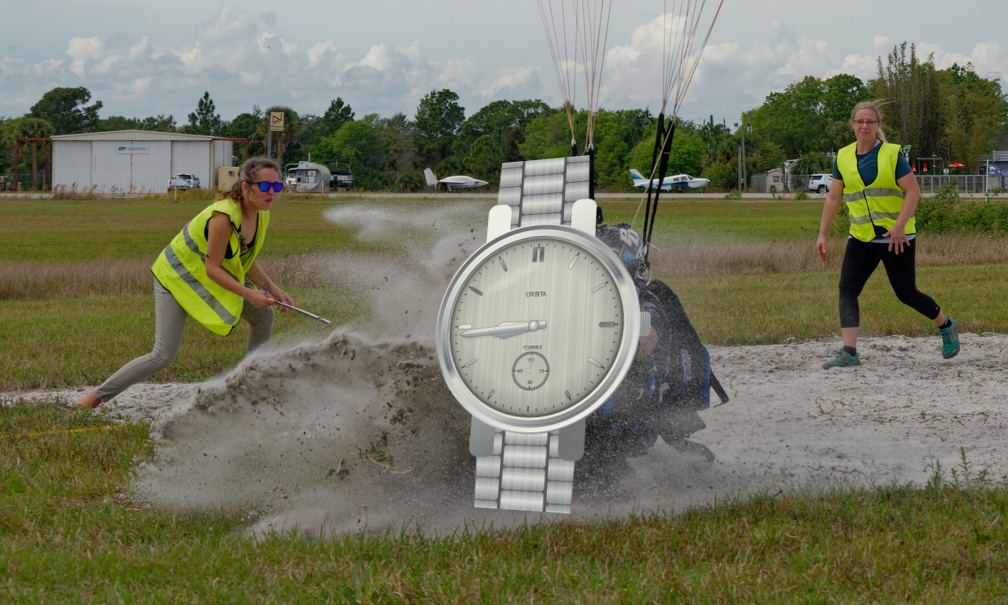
8:44
